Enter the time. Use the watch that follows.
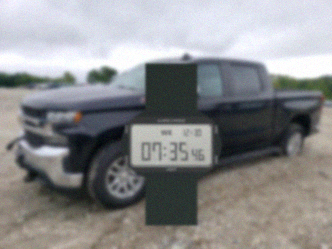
7:35:46
